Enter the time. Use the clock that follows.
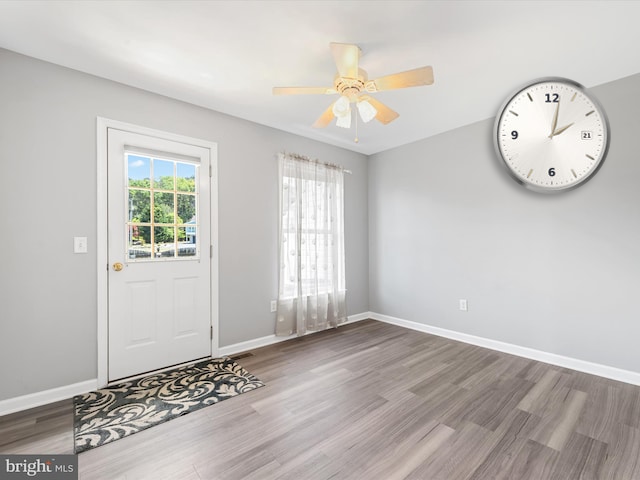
2:02
